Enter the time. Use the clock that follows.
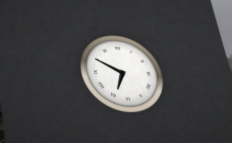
6:50
